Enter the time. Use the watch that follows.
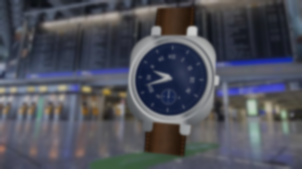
9:42
